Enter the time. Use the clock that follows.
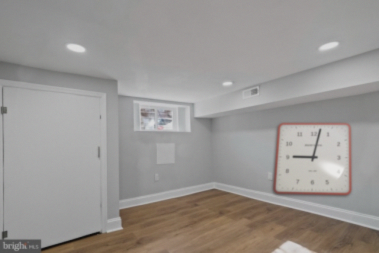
9:02
